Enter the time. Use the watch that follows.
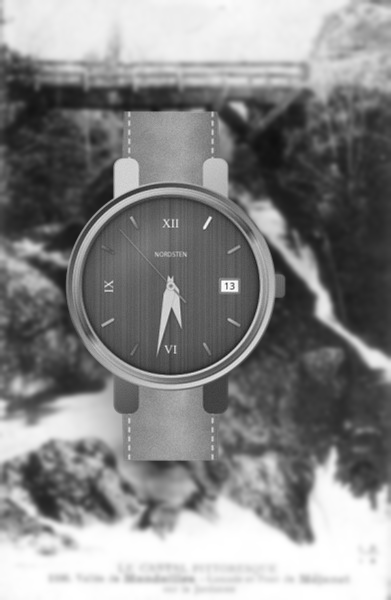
5:31:53
